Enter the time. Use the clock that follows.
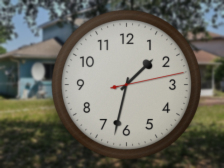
1:32:13
